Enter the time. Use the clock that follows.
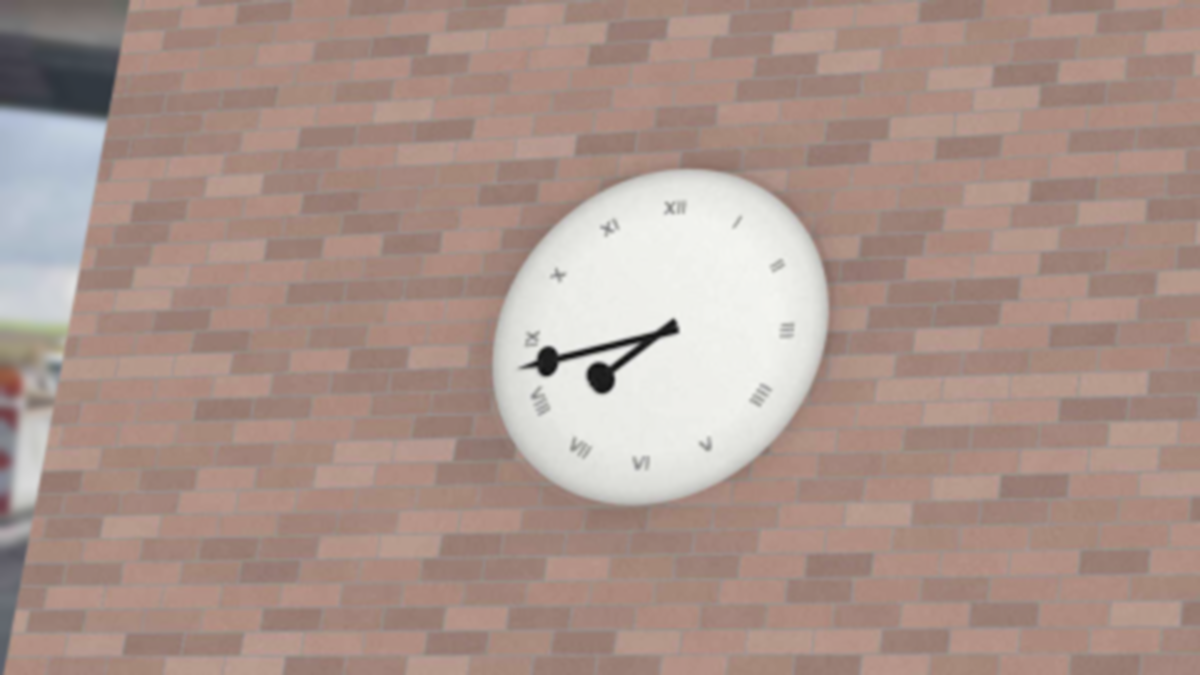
7:43
